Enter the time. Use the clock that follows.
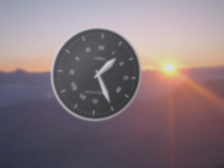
1:25
